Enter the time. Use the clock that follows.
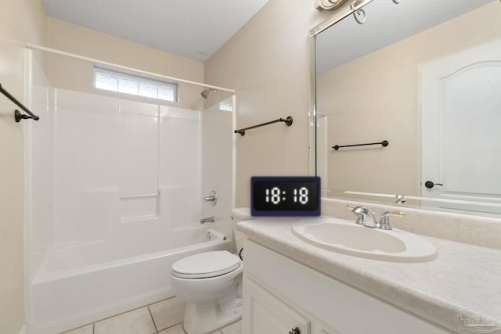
18:18
